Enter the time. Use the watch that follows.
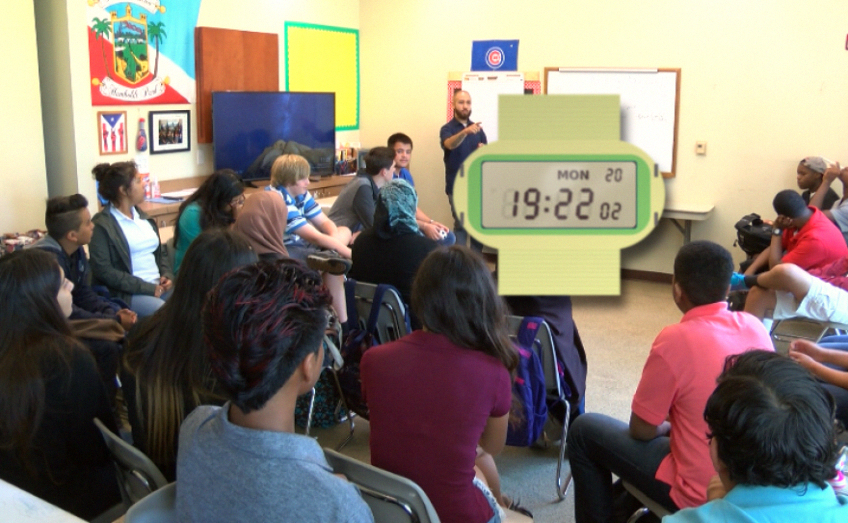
19:22:02
